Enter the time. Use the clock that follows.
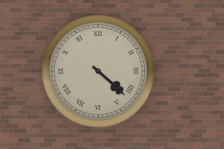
4:22
